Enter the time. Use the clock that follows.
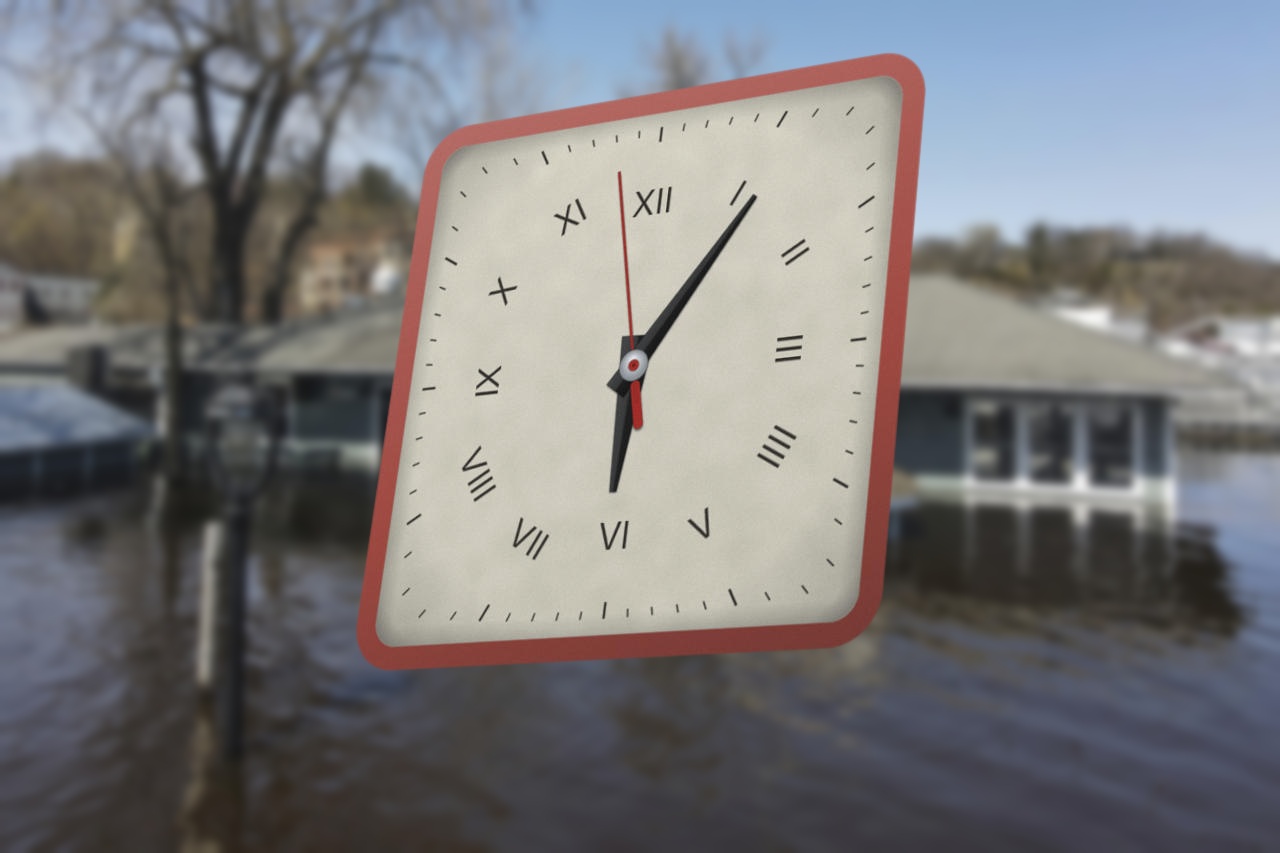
6:05:58
